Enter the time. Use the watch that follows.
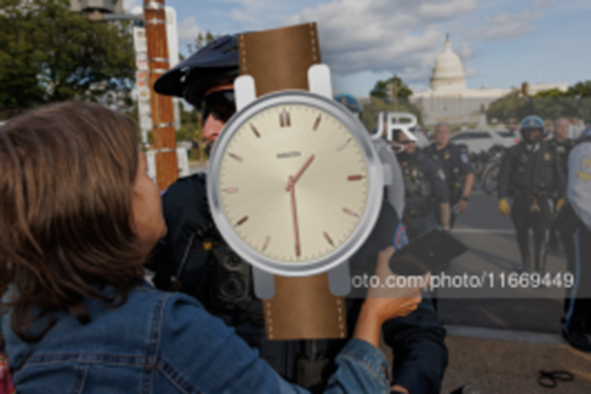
1:30
